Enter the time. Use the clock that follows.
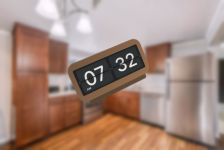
7:32
